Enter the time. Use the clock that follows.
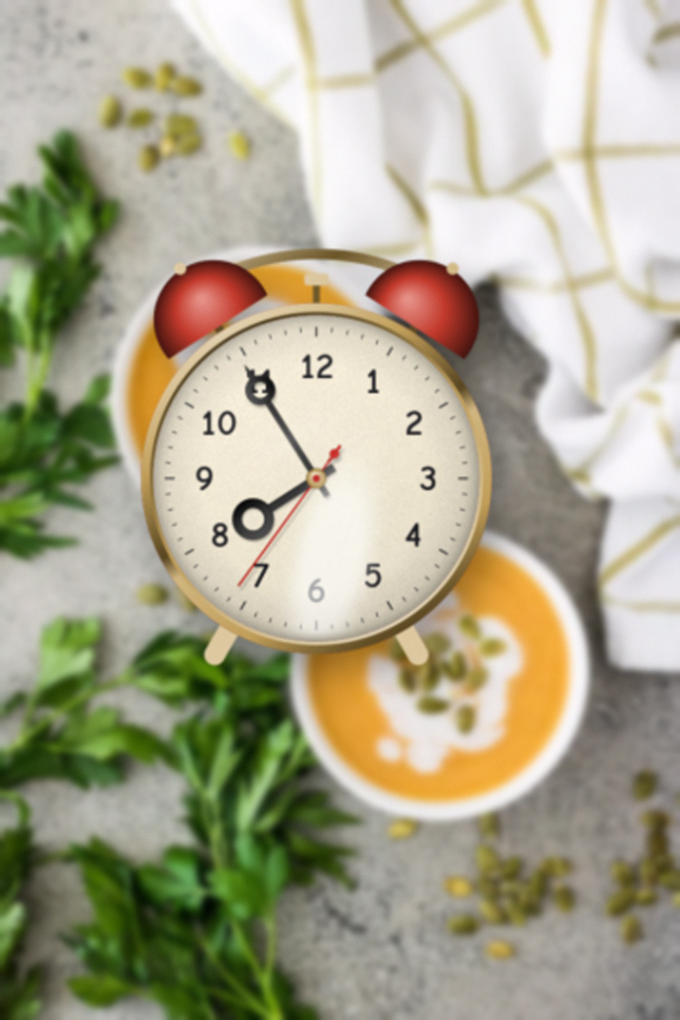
7:54:36
